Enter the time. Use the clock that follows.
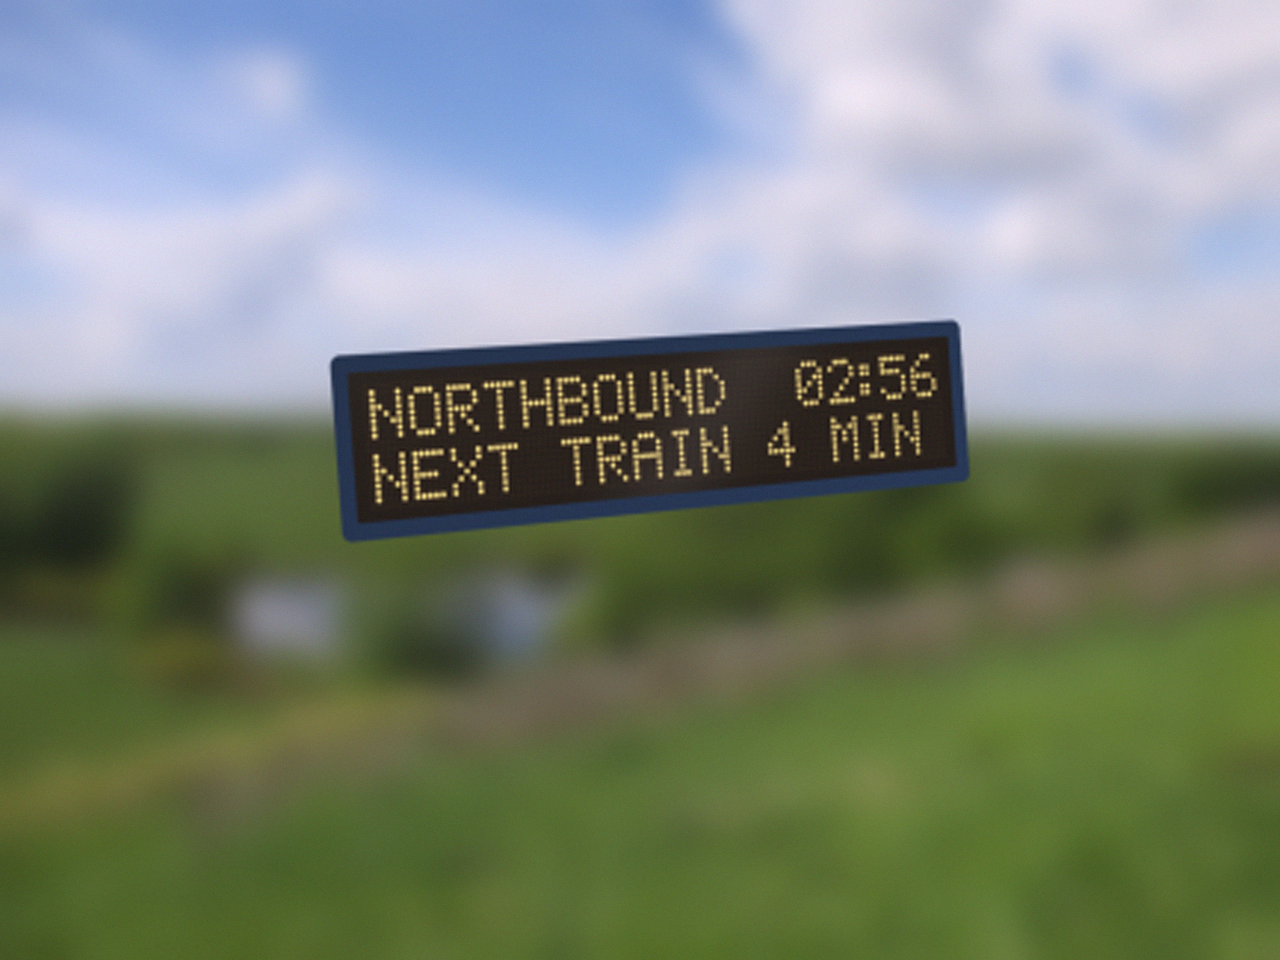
2:56
